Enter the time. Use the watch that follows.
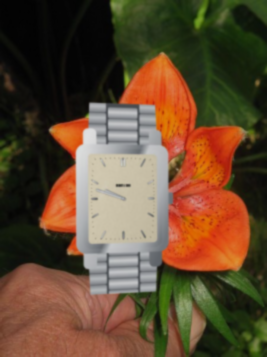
9:48
